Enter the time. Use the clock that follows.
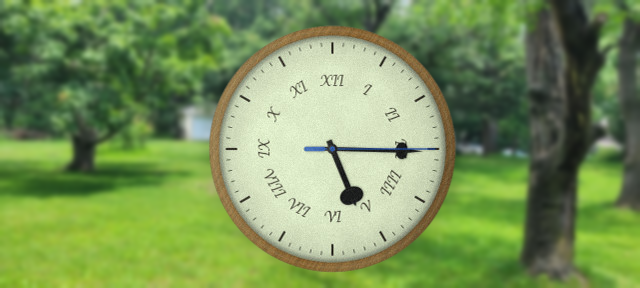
5:15:15
